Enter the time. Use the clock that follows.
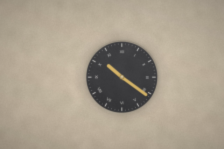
10:21
